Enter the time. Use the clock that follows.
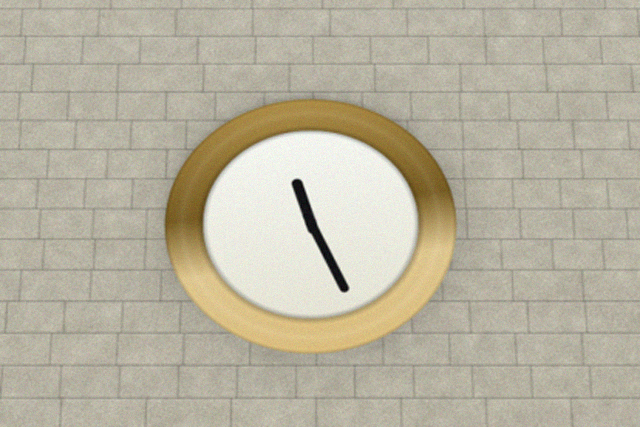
11:26
